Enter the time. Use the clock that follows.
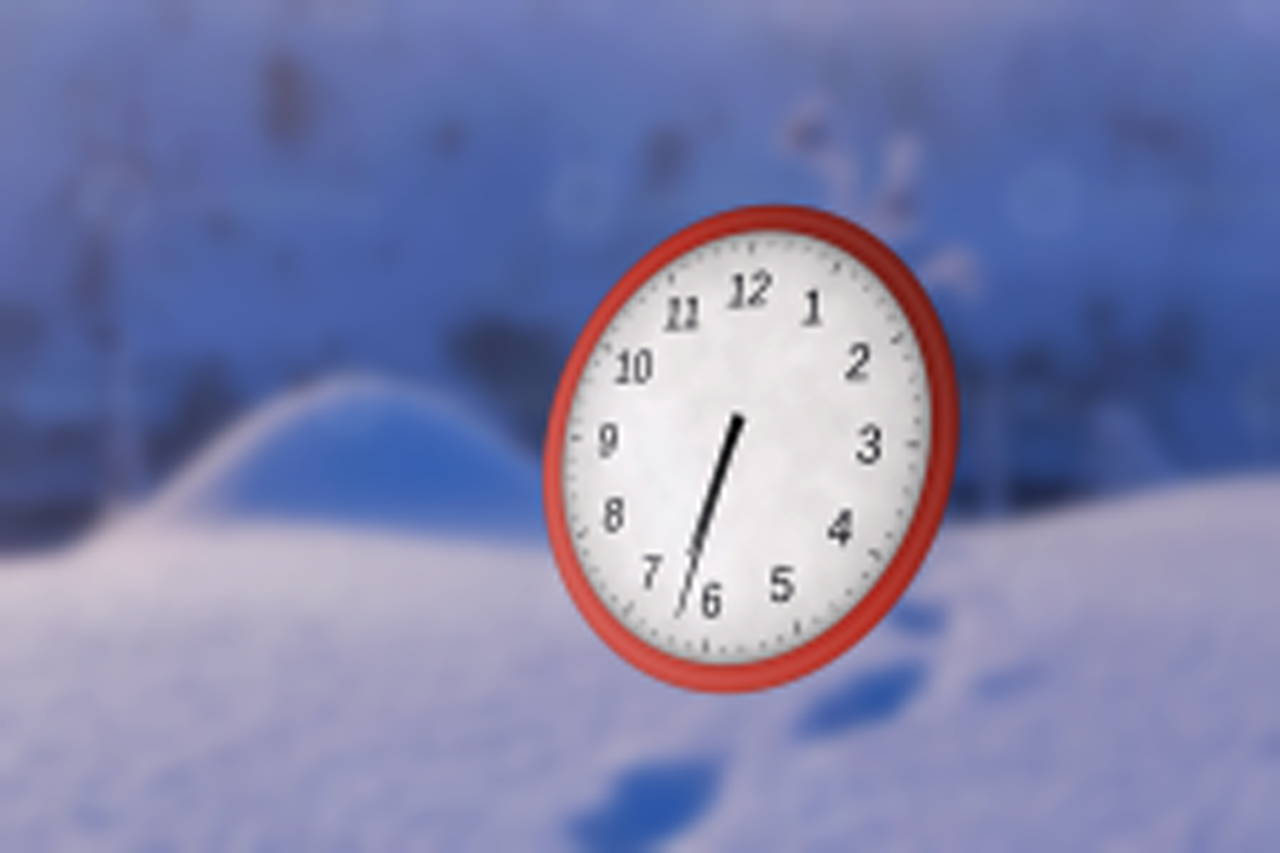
6:32
